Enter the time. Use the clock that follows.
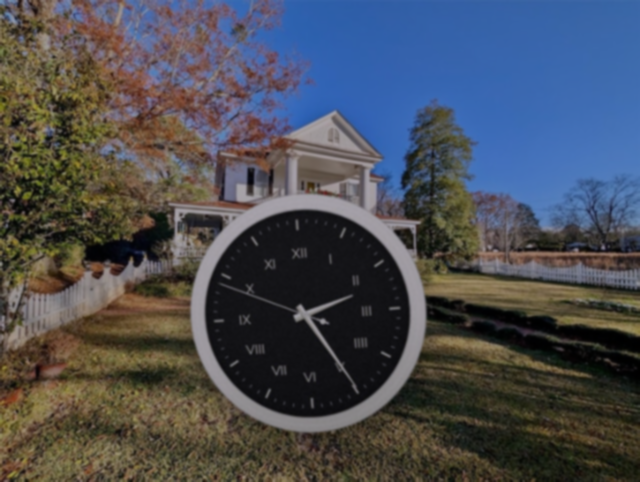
2:24:49
